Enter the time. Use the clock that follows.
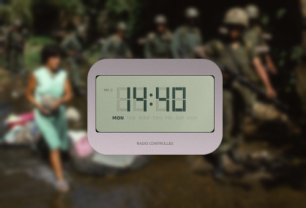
14:40
